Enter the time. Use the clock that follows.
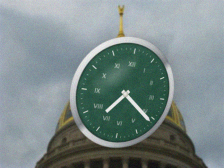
7:21
